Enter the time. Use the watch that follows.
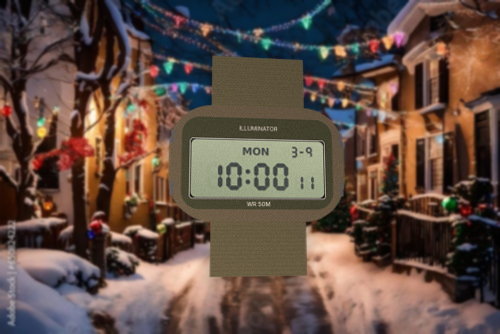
10:00:11
